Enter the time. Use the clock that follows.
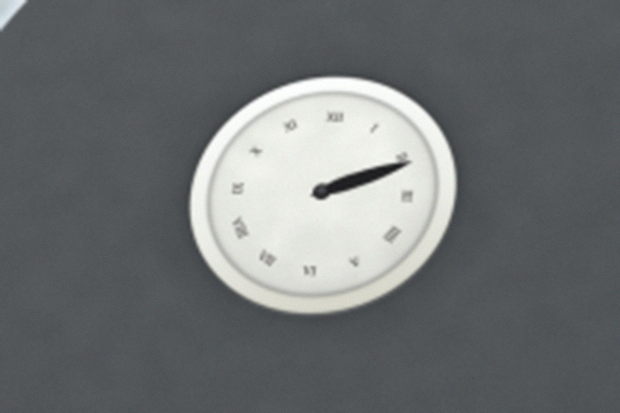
2:11
